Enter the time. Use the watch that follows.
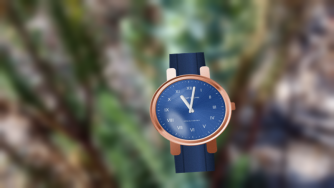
11:02
